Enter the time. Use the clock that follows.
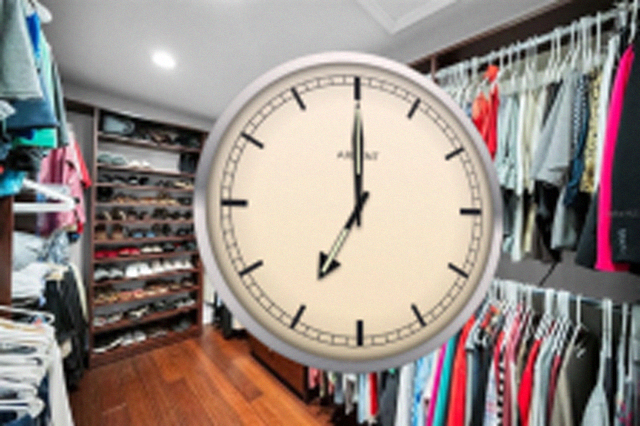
7:00
